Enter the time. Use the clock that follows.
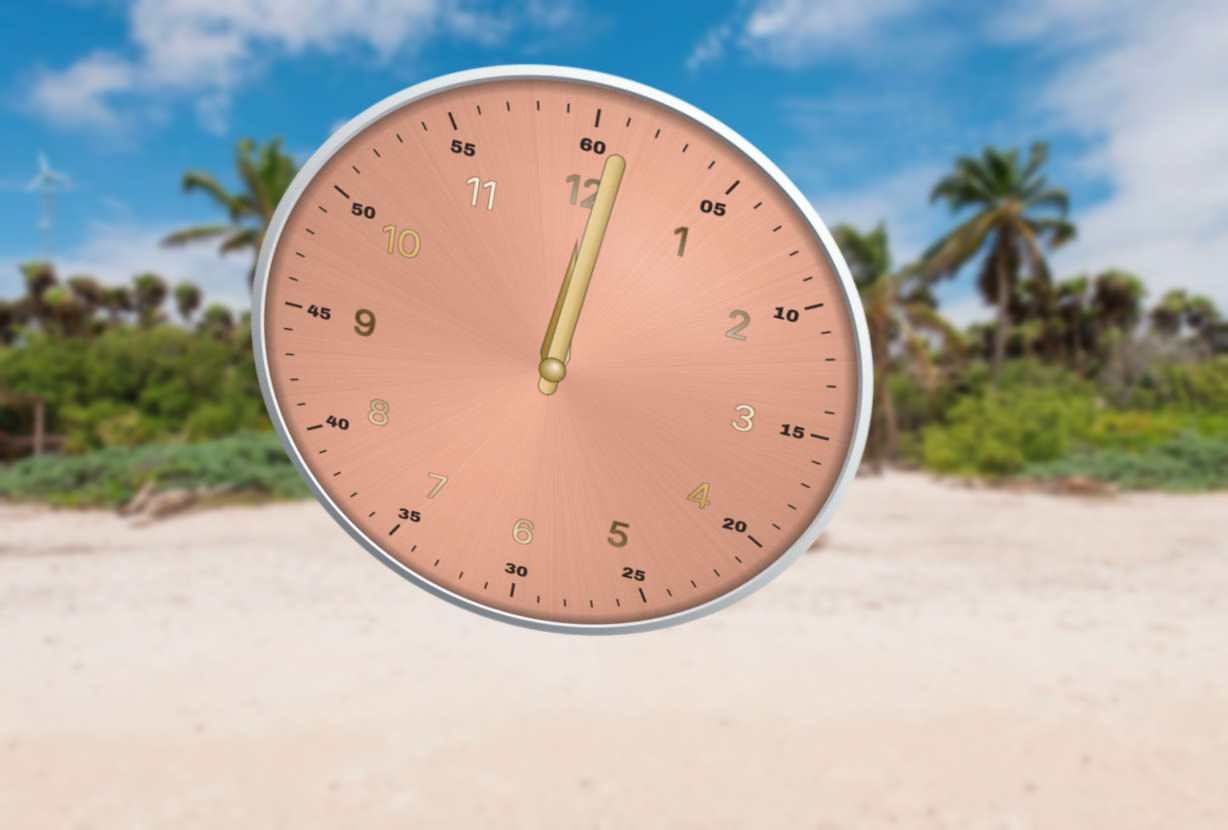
12:01
